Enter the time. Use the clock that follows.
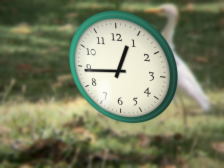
12:44
